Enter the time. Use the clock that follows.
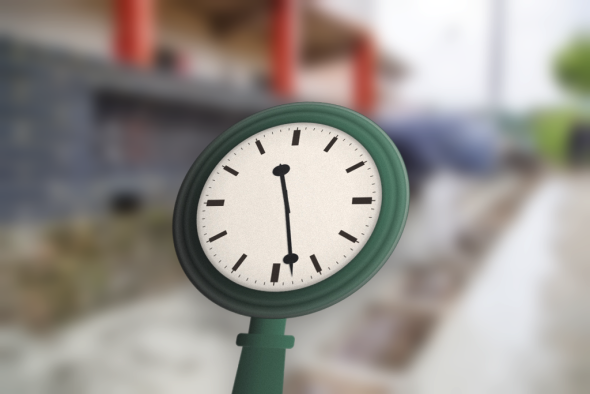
11:28
